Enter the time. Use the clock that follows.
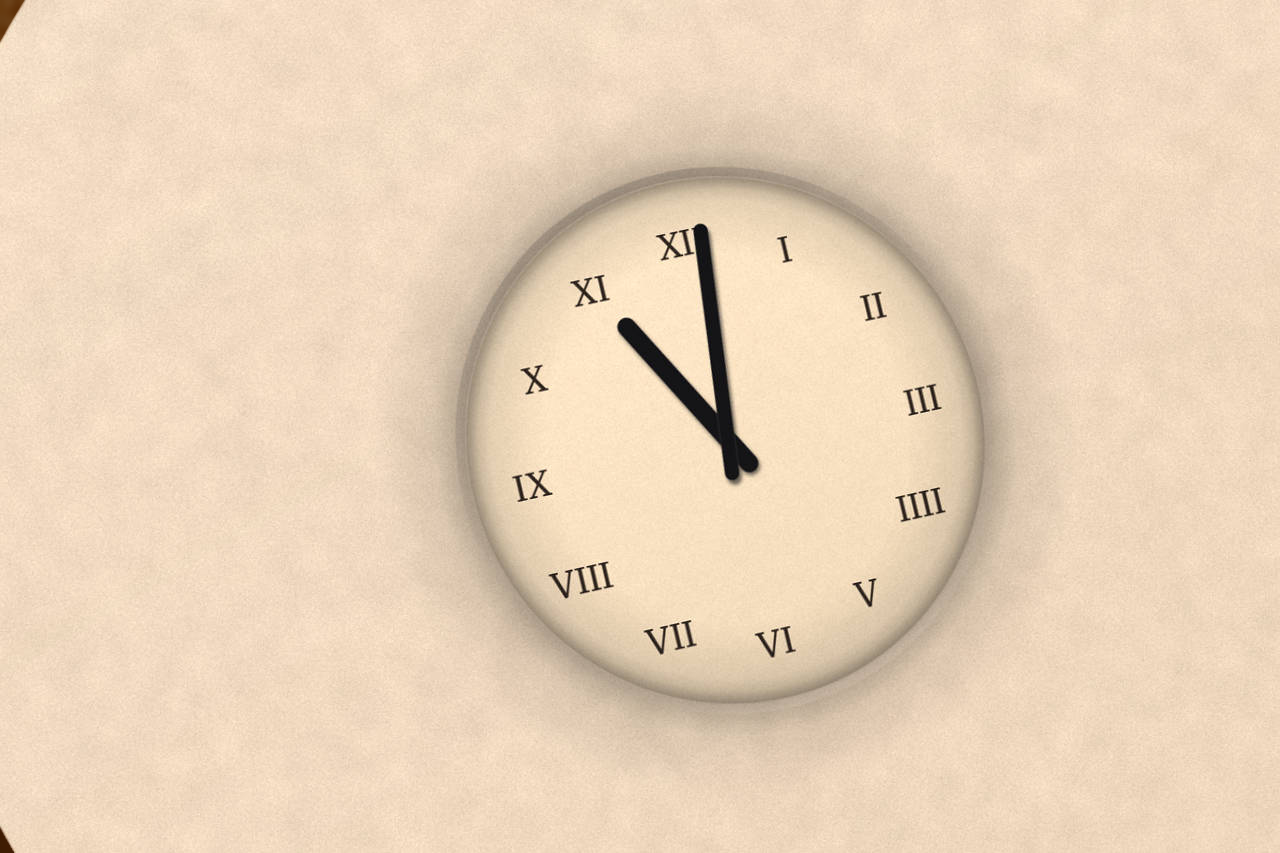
11:01
